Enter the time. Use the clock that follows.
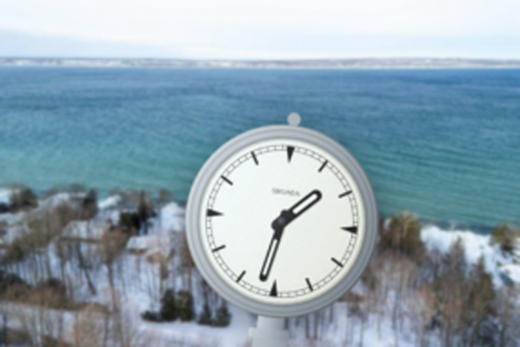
1:32
